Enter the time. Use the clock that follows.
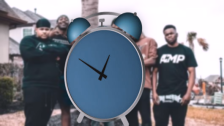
12:50
